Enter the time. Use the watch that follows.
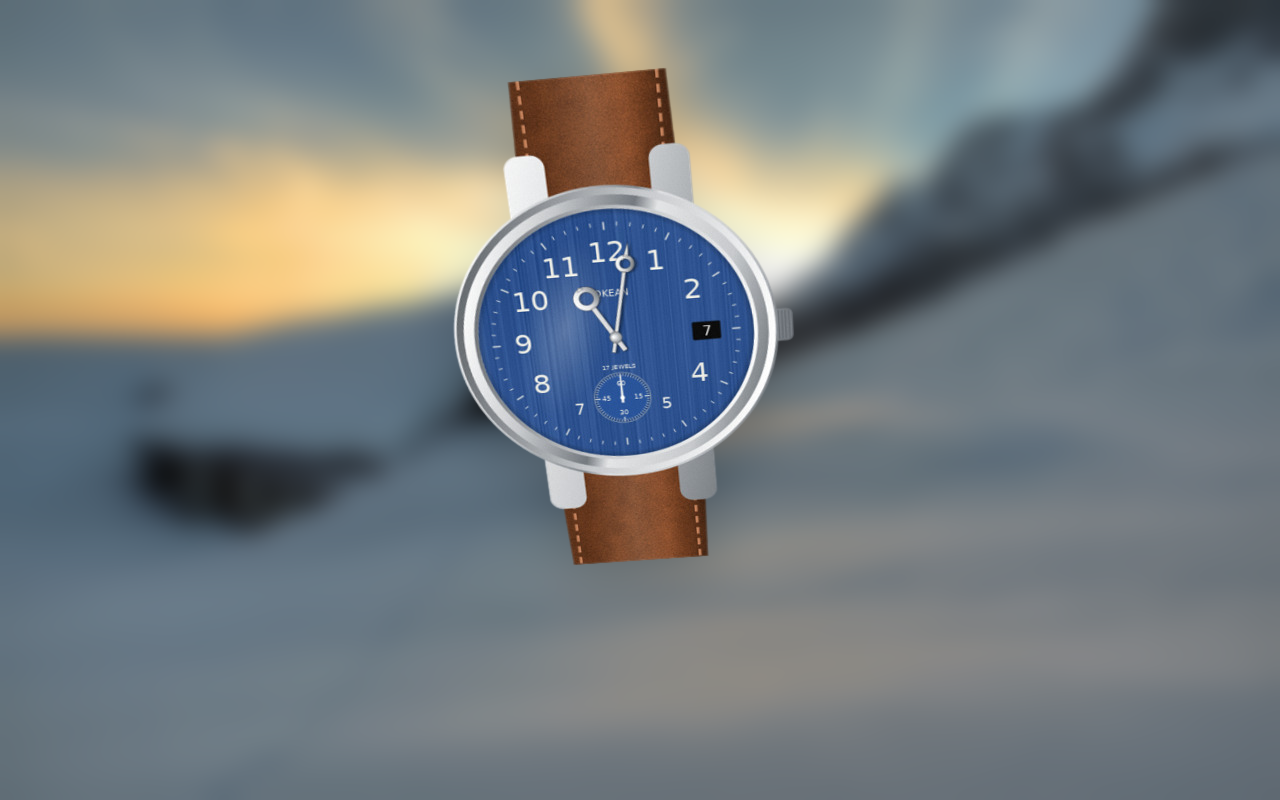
11:02
